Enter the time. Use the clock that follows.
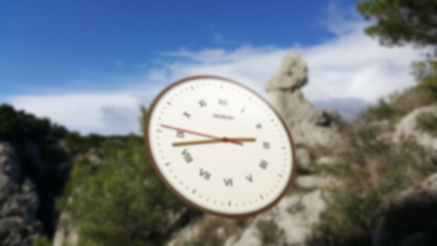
2:42:46
